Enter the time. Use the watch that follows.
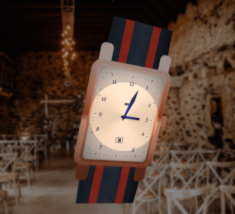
3:03
